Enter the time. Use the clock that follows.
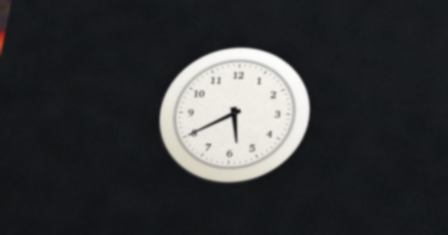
5:40
